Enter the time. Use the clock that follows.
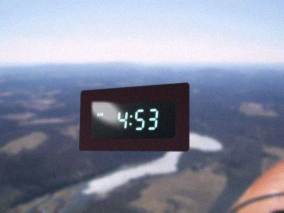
4:53
